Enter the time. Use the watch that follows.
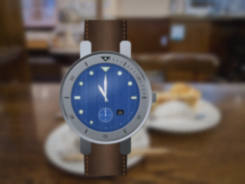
11:00
